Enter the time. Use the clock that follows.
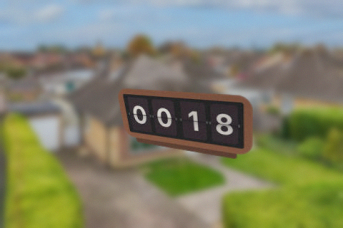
0:18
